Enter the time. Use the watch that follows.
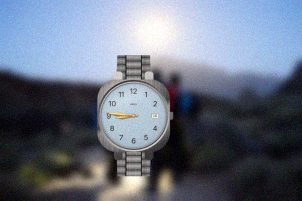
8:46
